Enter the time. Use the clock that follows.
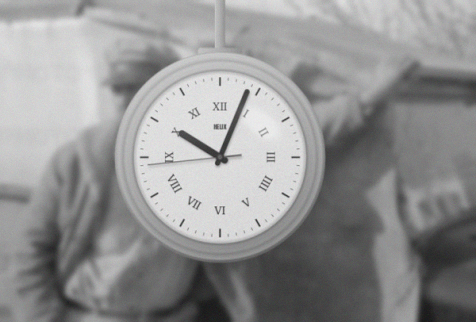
10:03:44
